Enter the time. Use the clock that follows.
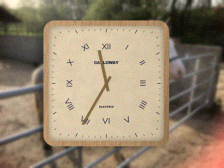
11:35
